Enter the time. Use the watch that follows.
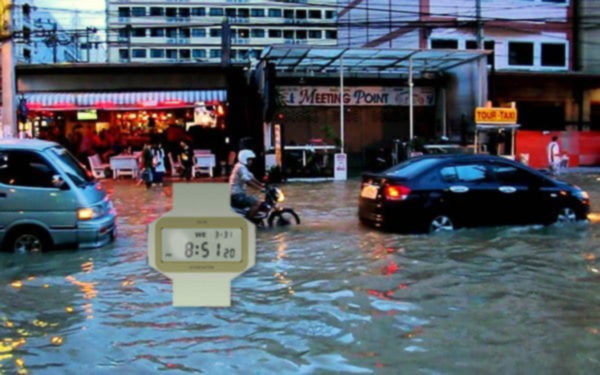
8:51
